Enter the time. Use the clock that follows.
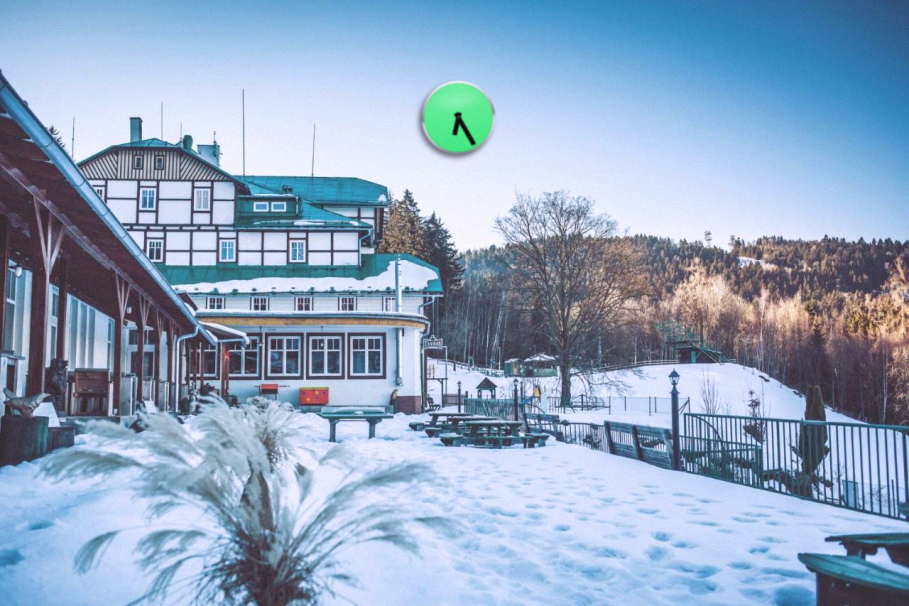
6:25
